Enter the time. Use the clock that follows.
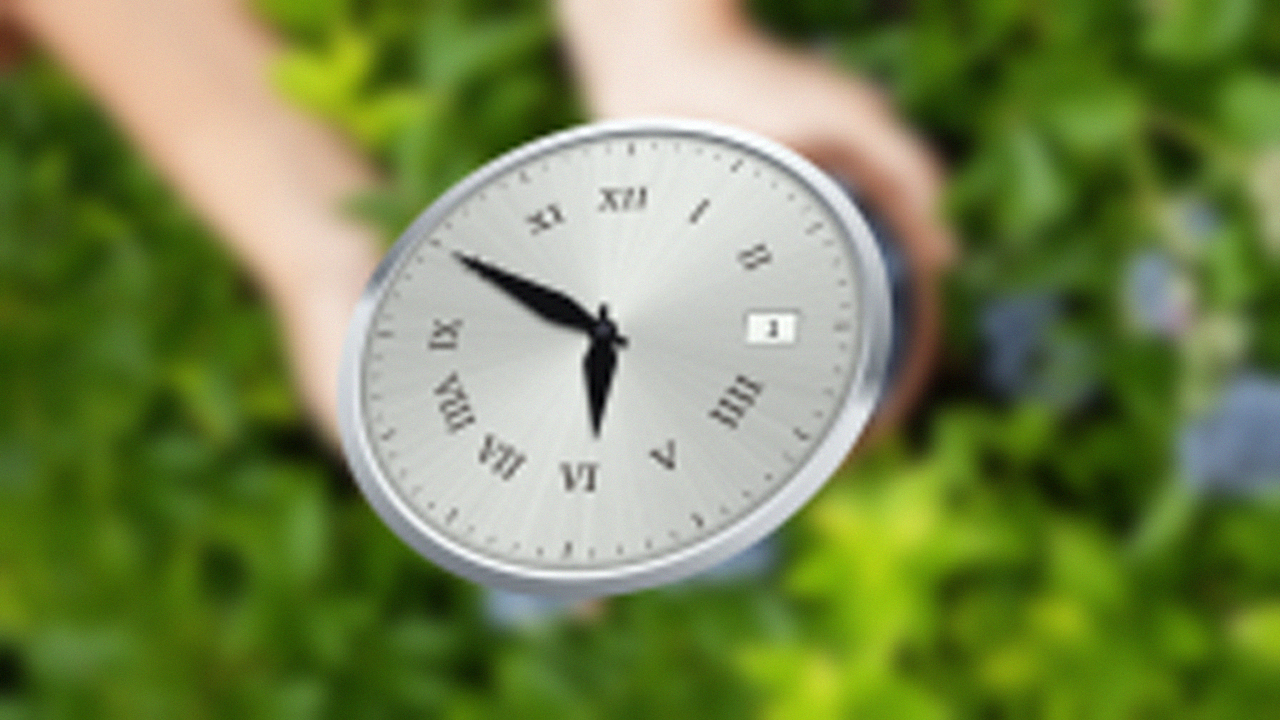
5:50
